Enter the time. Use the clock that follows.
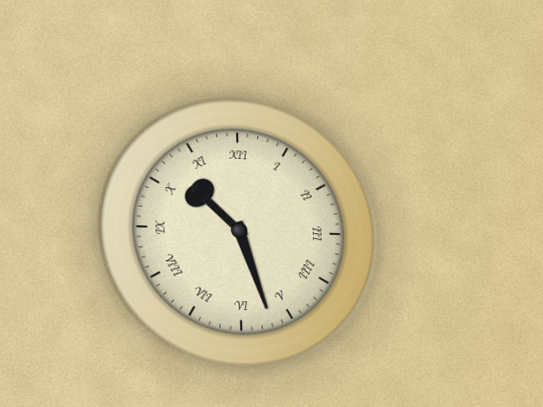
10:27
